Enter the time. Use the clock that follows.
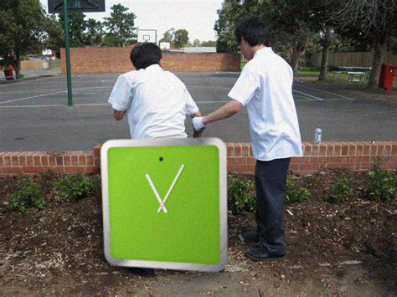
11:05
